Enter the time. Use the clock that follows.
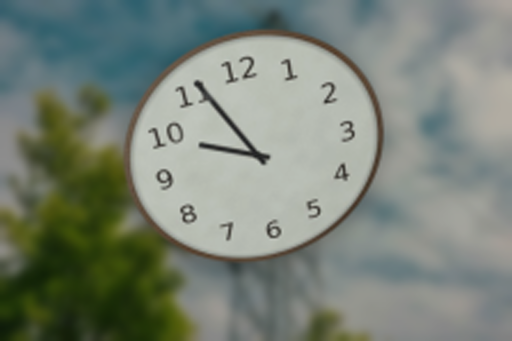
9:56
